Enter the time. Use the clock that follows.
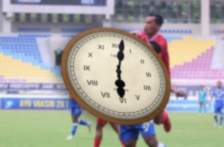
6:02
